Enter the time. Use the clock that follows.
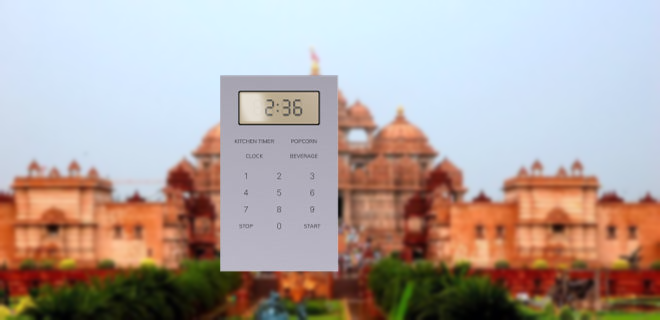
2:36
